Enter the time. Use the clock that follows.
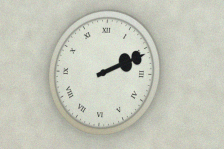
2:11
